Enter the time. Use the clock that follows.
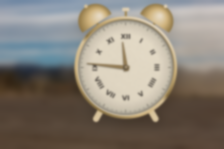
11:46
